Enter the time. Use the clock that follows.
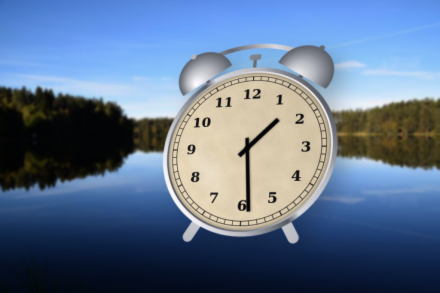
1:29
